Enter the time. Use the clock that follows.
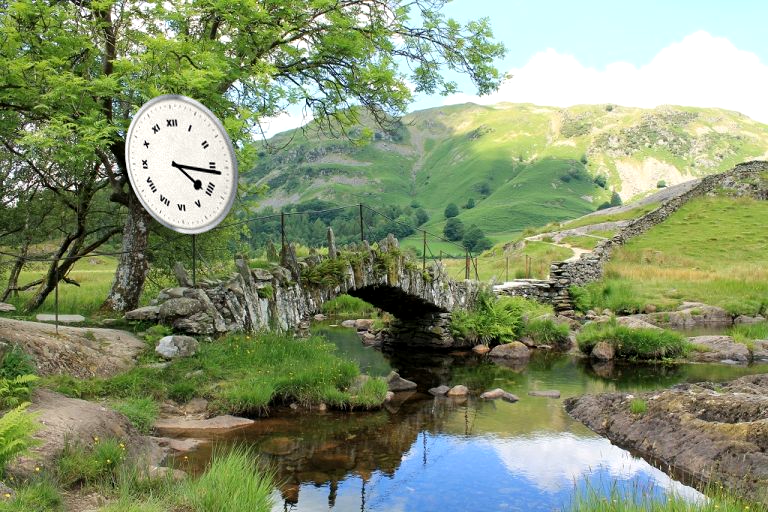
4:16
